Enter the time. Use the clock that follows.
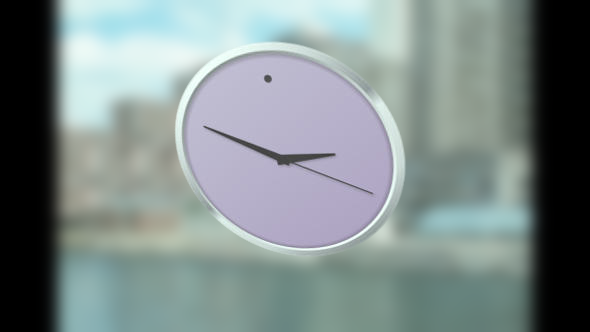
2:49:19
